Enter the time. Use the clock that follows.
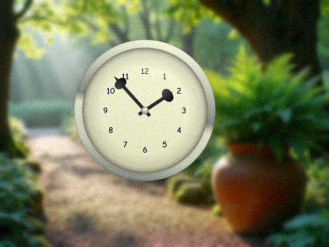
1:53
